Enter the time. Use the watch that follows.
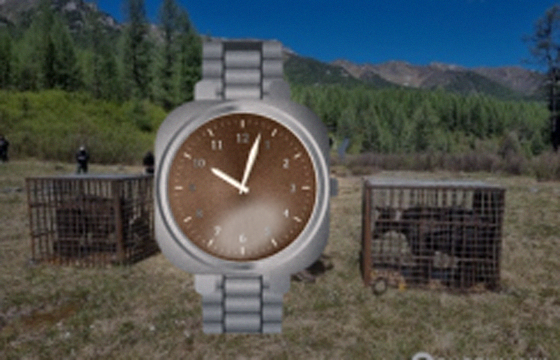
10:03
